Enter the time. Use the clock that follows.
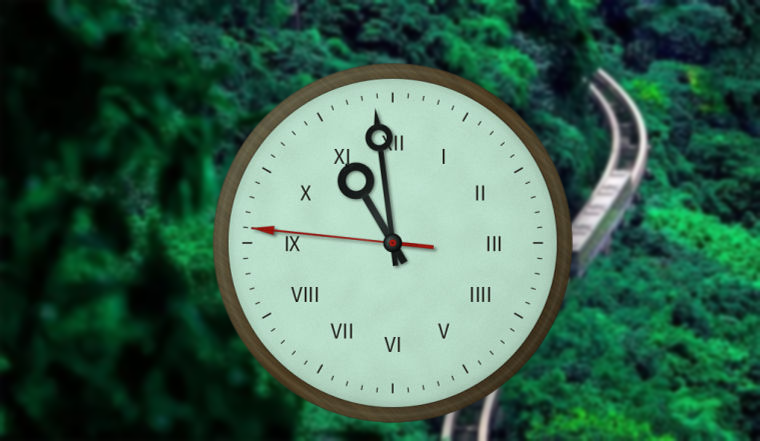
10:58:46
